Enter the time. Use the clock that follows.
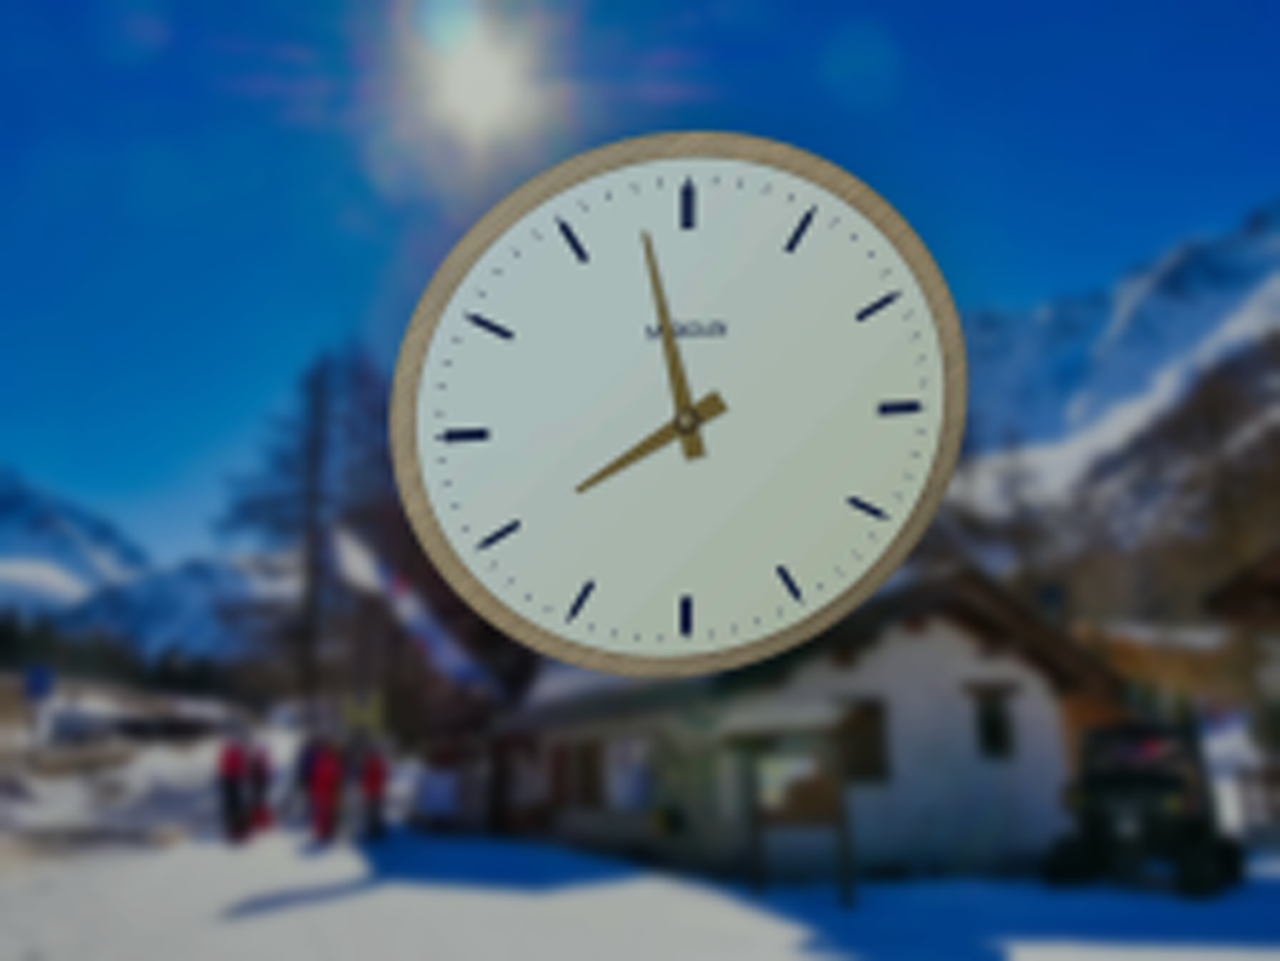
7:58
